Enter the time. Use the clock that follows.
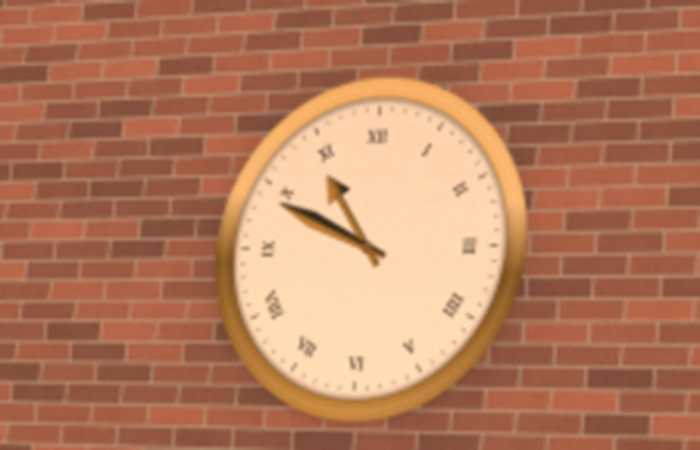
10:49
